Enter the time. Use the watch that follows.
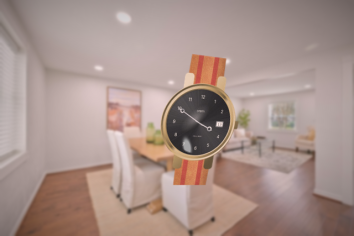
3:50
